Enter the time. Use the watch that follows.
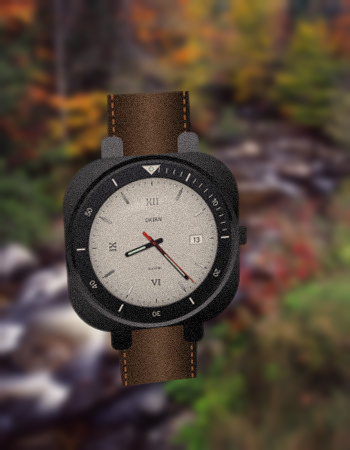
8:23:23
